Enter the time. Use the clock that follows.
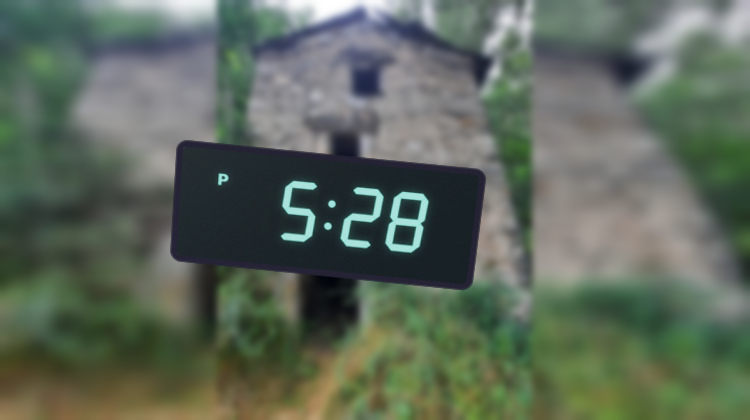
5:28
